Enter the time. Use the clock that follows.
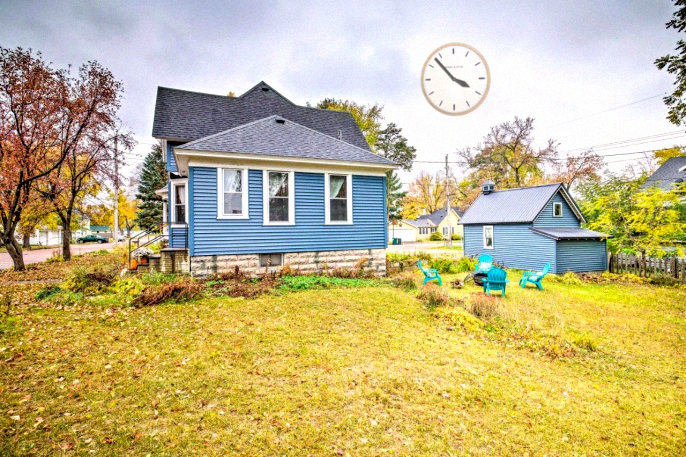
3:53
